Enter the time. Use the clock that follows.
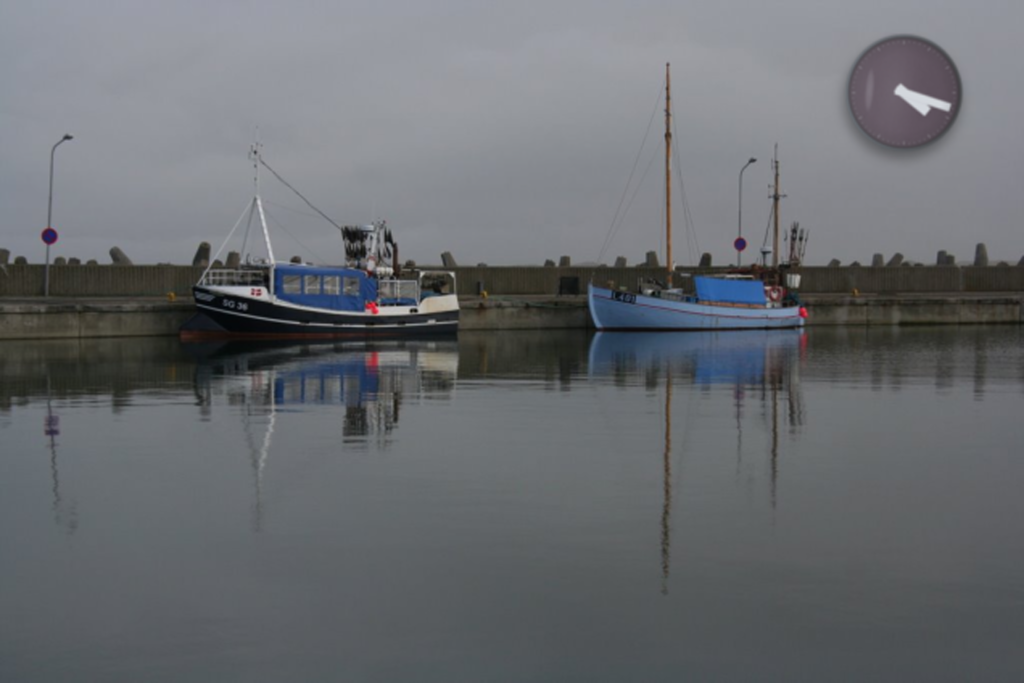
4:18
